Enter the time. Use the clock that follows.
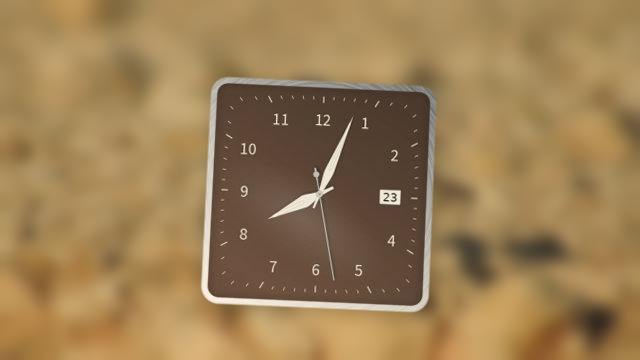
8:03:28
